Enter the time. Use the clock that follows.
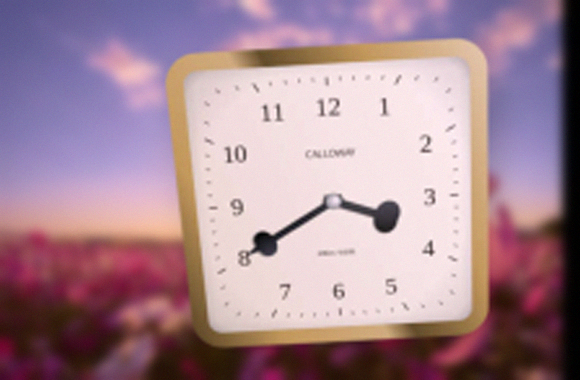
3:40
